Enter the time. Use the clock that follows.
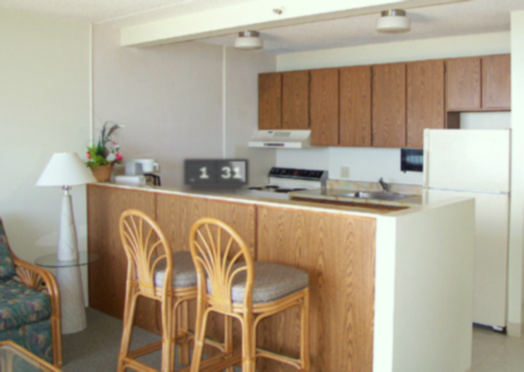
1:31
